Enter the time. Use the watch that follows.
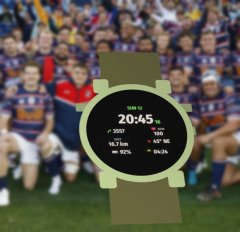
20:45
